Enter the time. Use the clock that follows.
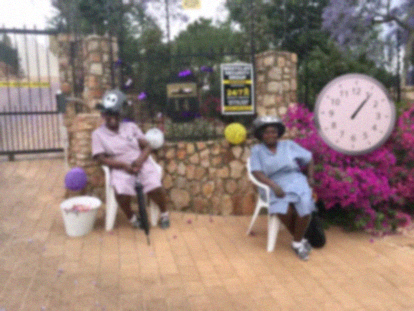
1:06
